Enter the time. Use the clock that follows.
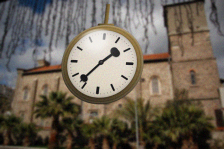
1:37
